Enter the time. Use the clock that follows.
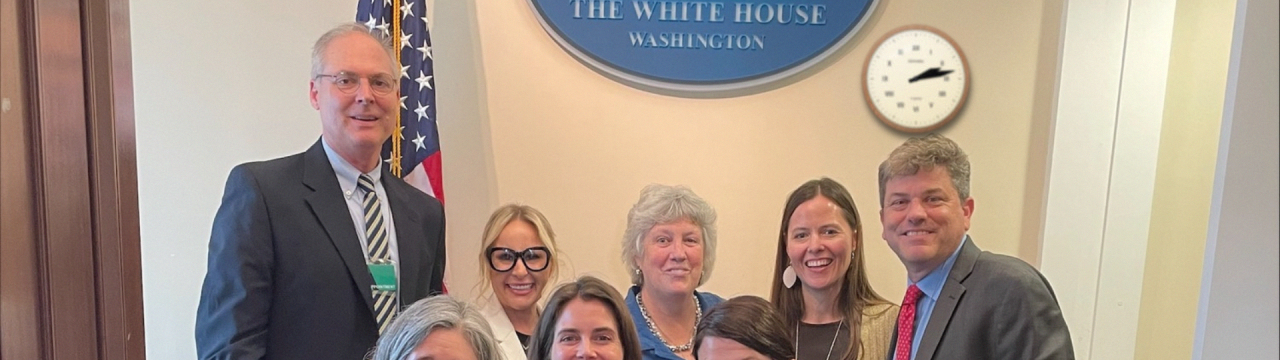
2:13
